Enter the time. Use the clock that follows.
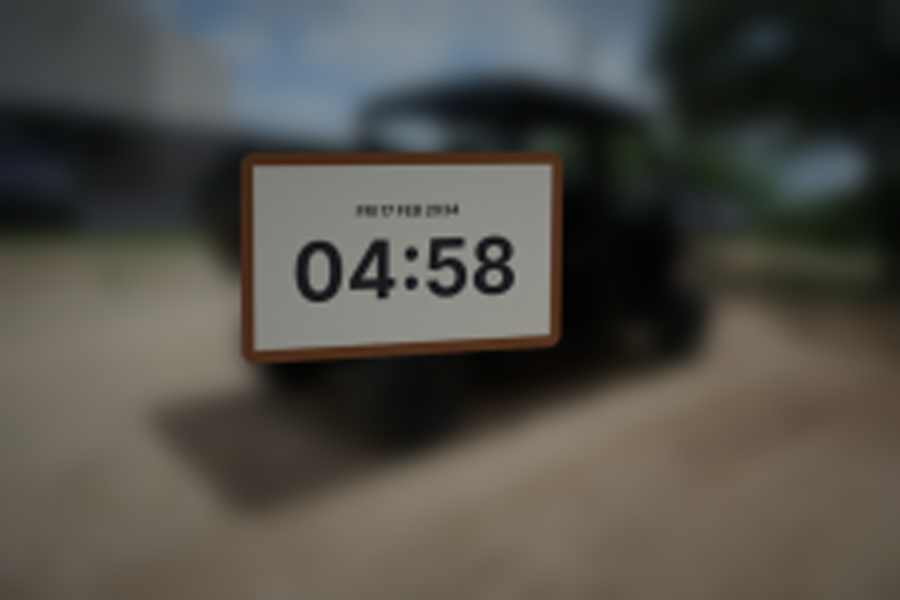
4:58
